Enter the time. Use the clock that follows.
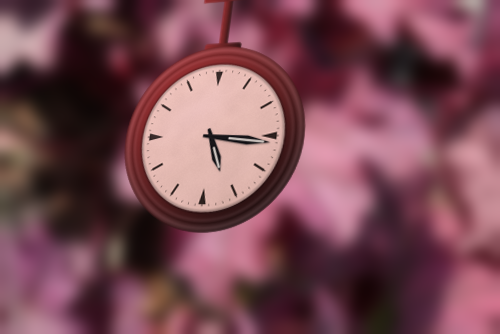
5:16
